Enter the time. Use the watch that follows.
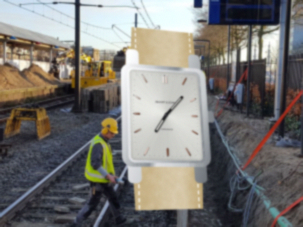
7:07
